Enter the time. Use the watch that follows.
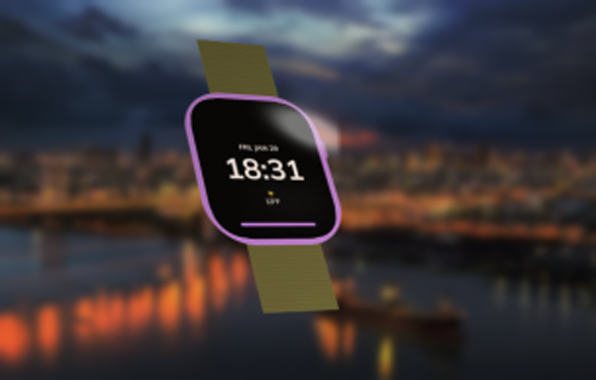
18:31
